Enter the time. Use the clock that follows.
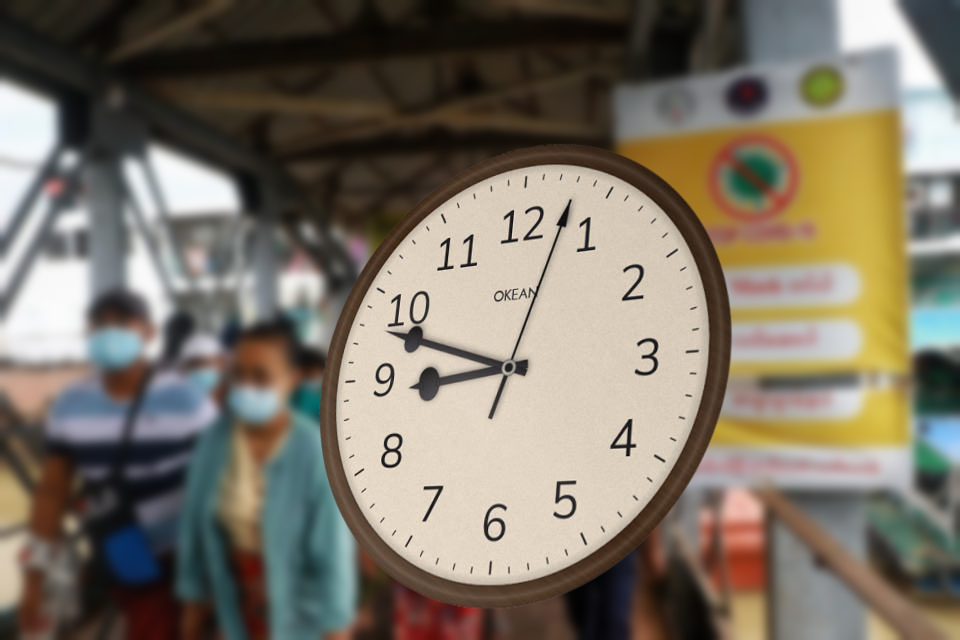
8:48:03
